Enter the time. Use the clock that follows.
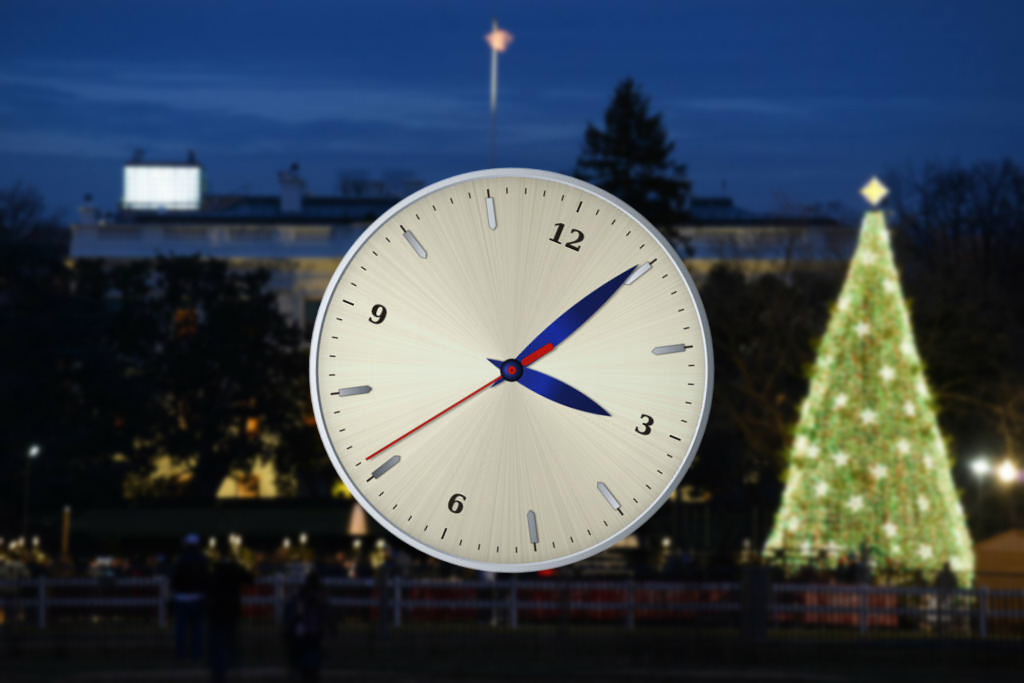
3:04:36
